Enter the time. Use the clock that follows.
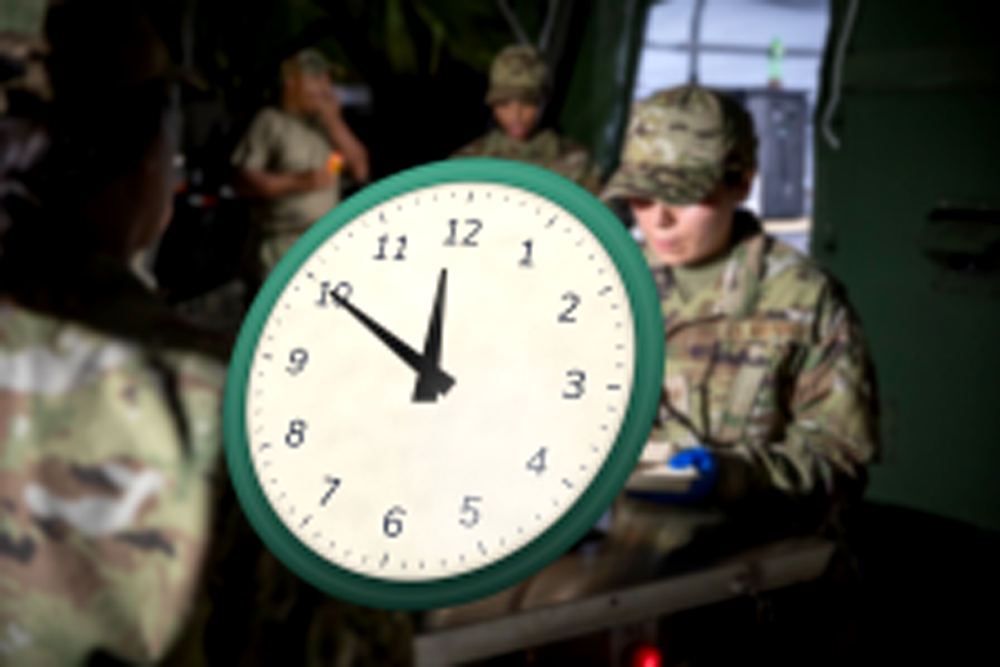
11:50
